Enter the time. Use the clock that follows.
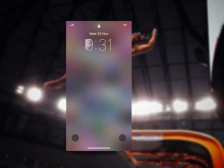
9:31
